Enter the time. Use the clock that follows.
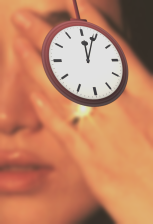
12:04
